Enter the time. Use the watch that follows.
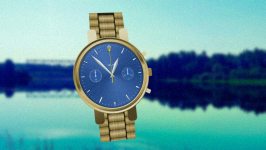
12:53
